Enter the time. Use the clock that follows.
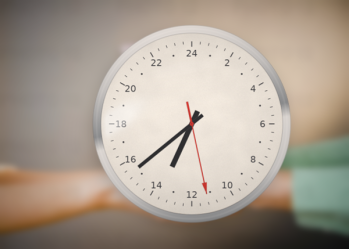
13:38:28
